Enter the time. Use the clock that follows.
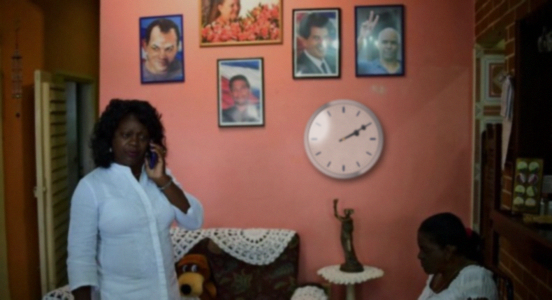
2:10
